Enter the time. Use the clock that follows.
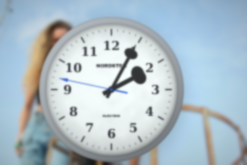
2:04:47
